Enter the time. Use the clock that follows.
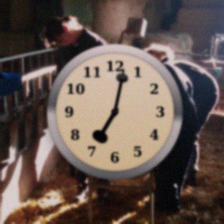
7:02
